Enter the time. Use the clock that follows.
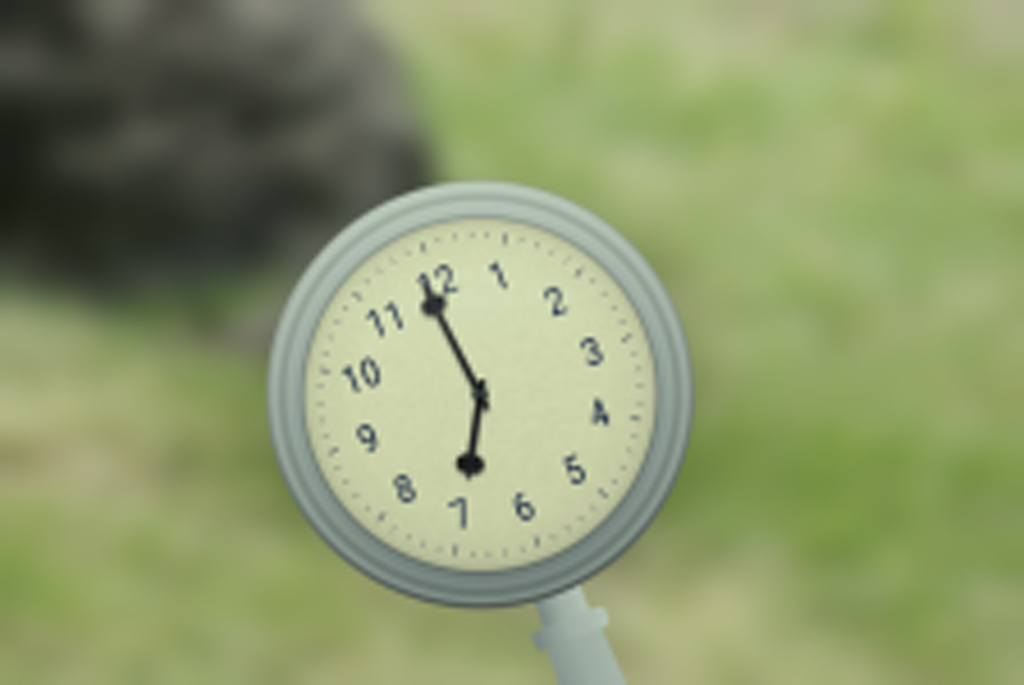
6:59
